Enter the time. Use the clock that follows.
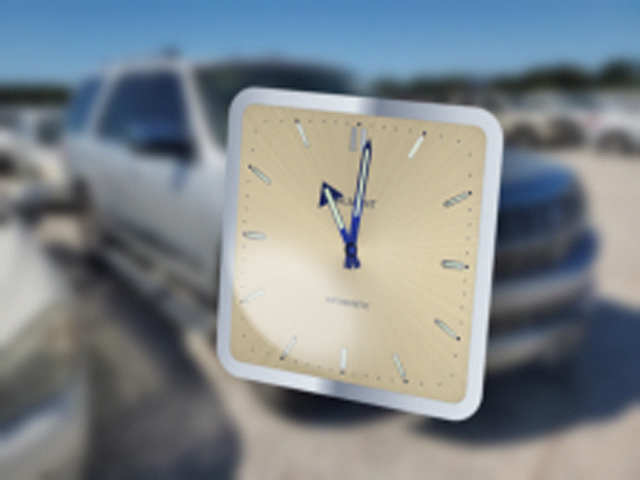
11:01
